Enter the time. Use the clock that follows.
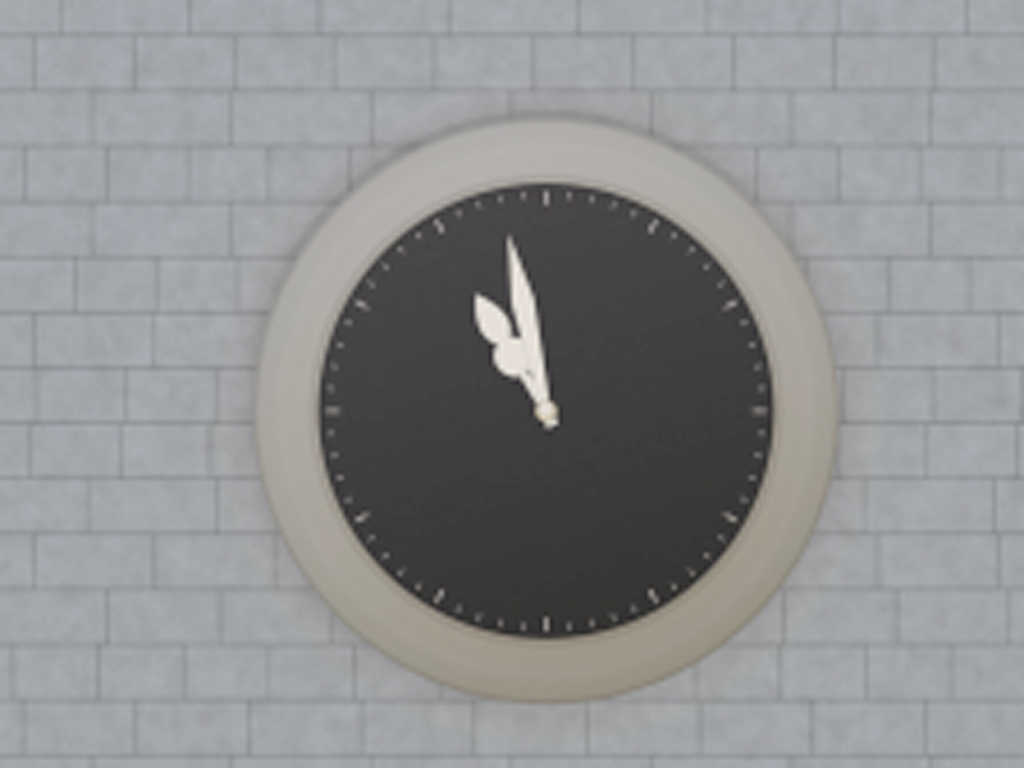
10:58
